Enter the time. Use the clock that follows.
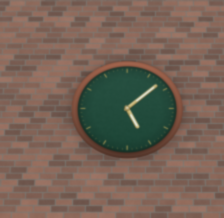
5:08
